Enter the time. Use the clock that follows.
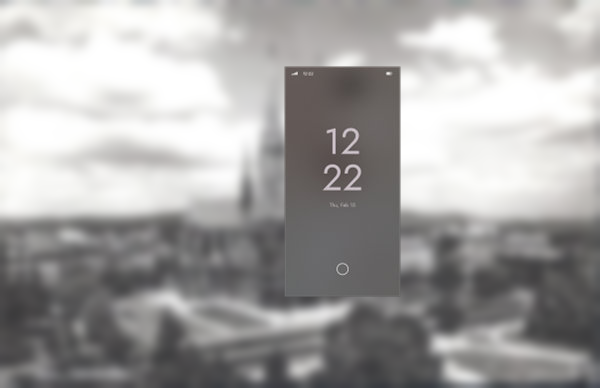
12:22
